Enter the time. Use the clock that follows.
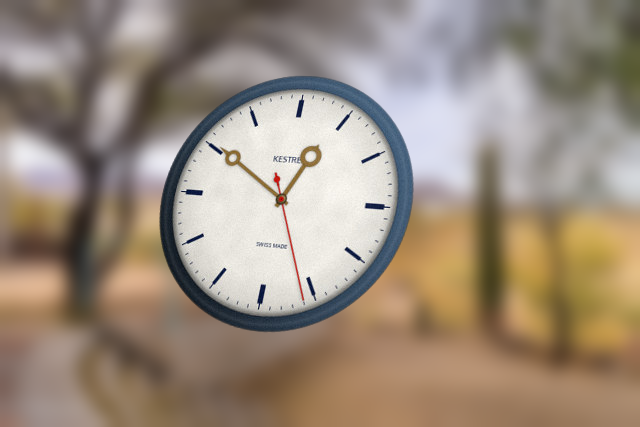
12:50:26
